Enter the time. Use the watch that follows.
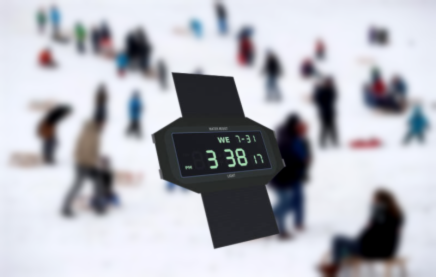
3:38:17
